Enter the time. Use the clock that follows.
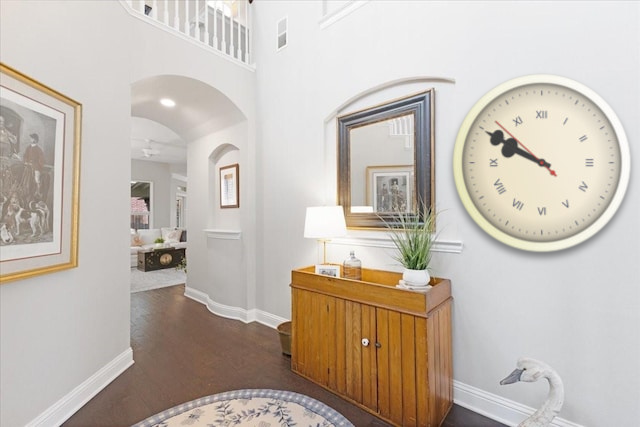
9:49:52
